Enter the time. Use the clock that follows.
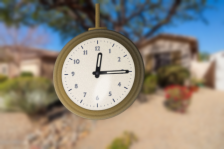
12:15
